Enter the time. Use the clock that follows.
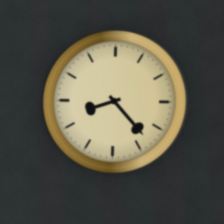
8:23
